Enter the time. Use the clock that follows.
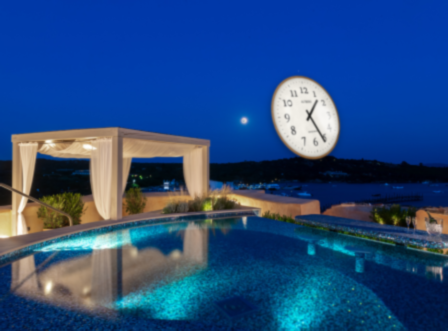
1:26
